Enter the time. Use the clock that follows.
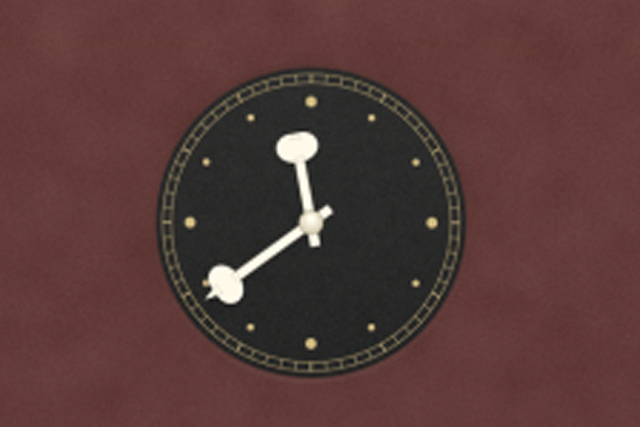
11:39
